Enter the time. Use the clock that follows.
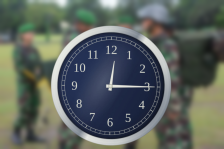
12:15
